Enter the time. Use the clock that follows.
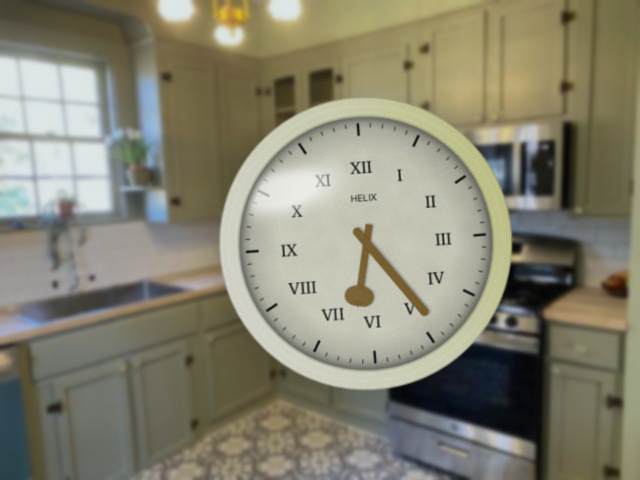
6:24
